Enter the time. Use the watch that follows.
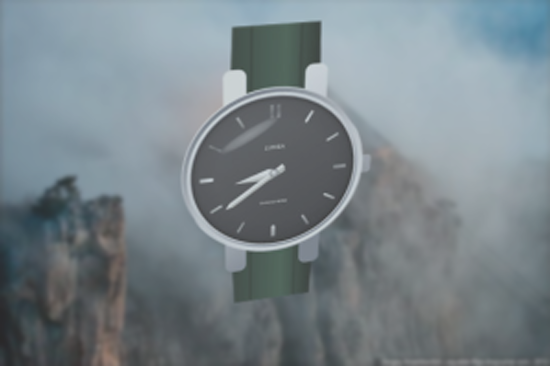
8:39
